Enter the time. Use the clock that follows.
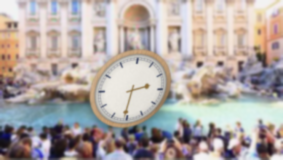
2:31
